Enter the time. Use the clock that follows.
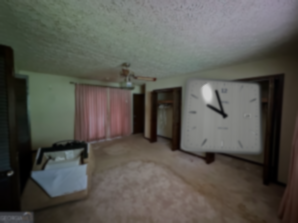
9:57
